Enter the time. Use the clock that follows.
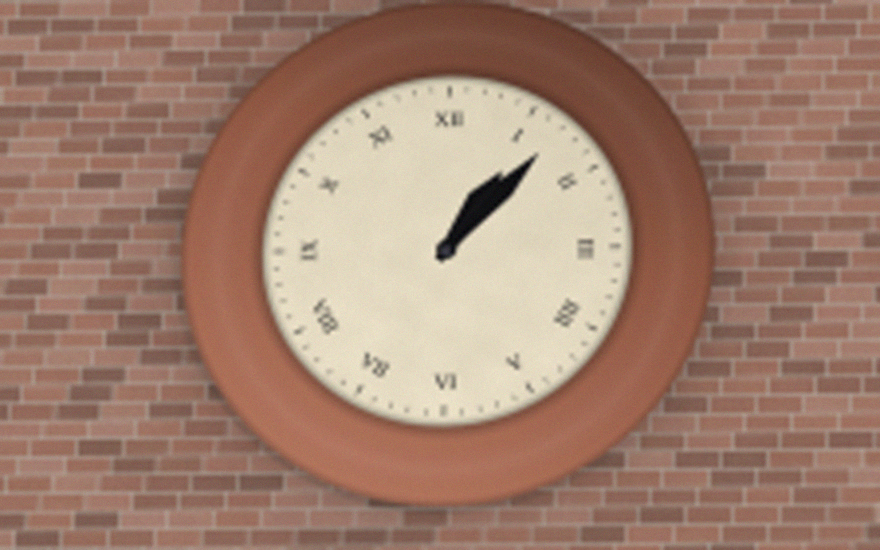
1:07
